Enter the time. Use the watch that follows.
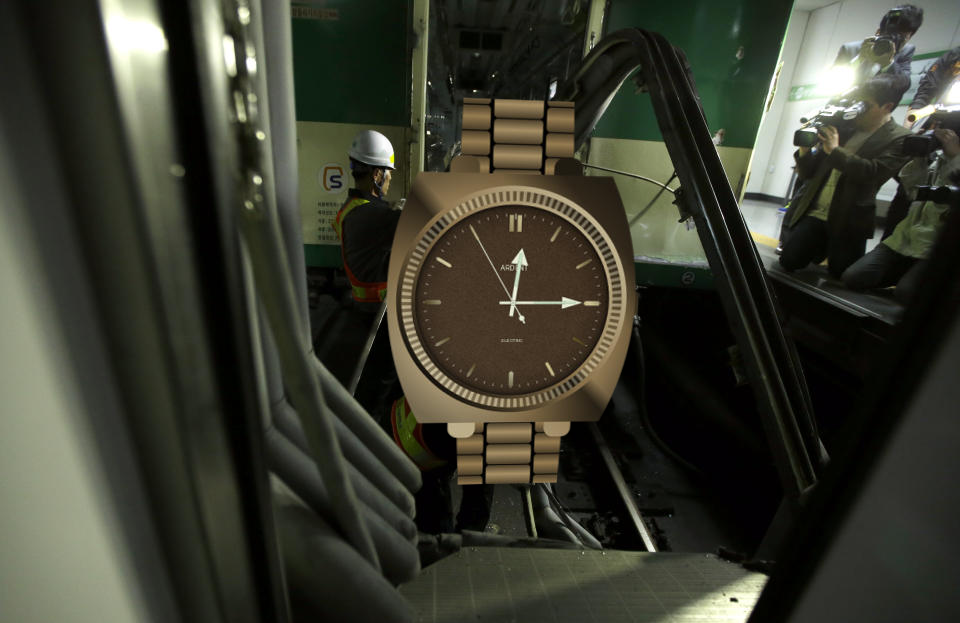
12:14:55
